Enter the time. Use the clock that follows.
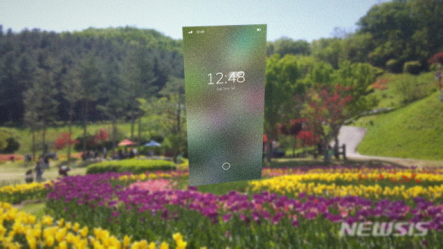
12:48
